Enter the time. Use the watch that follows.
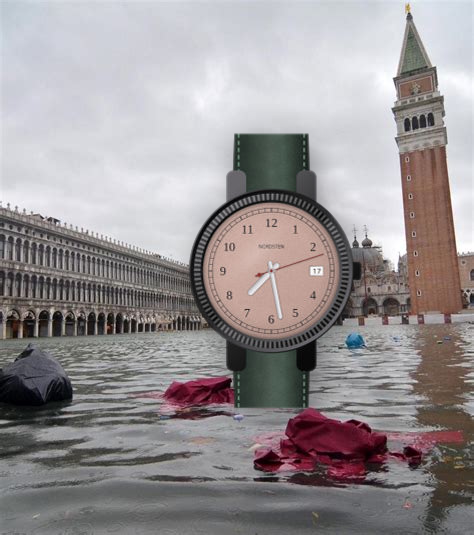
7:28:12
